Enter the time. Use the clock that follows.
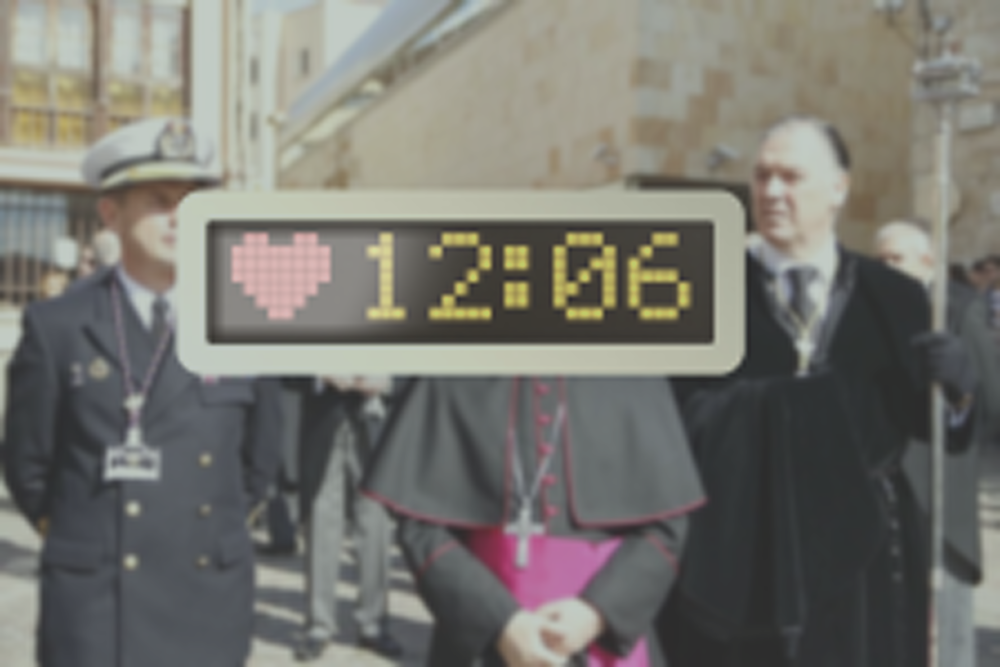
12:06
